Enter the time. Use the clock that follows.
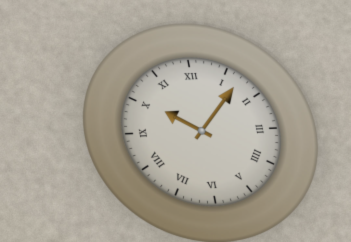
10:07
